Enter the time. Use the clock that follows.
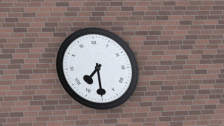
7:30
